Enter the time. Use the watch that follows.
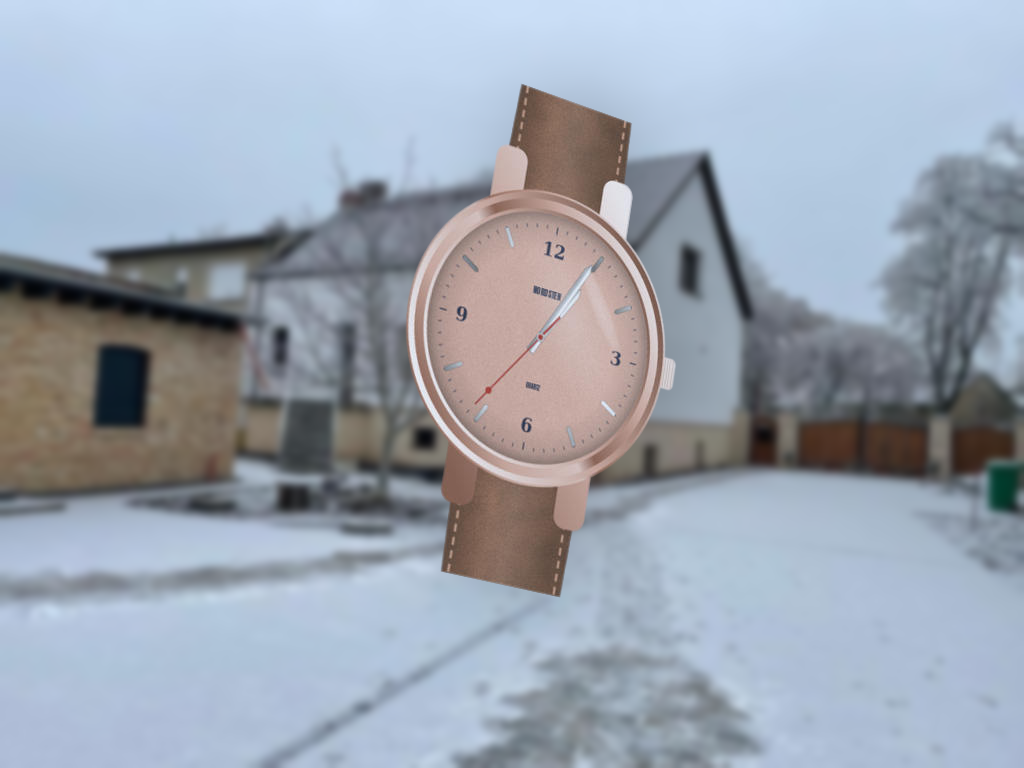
1:04:36
